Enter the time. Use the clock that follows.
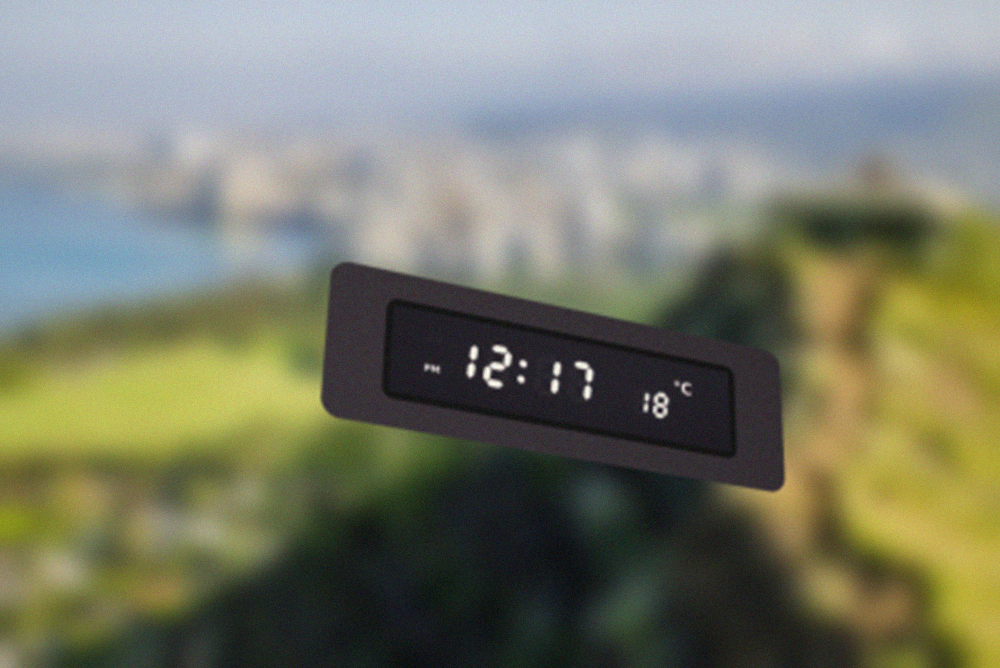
12:17
